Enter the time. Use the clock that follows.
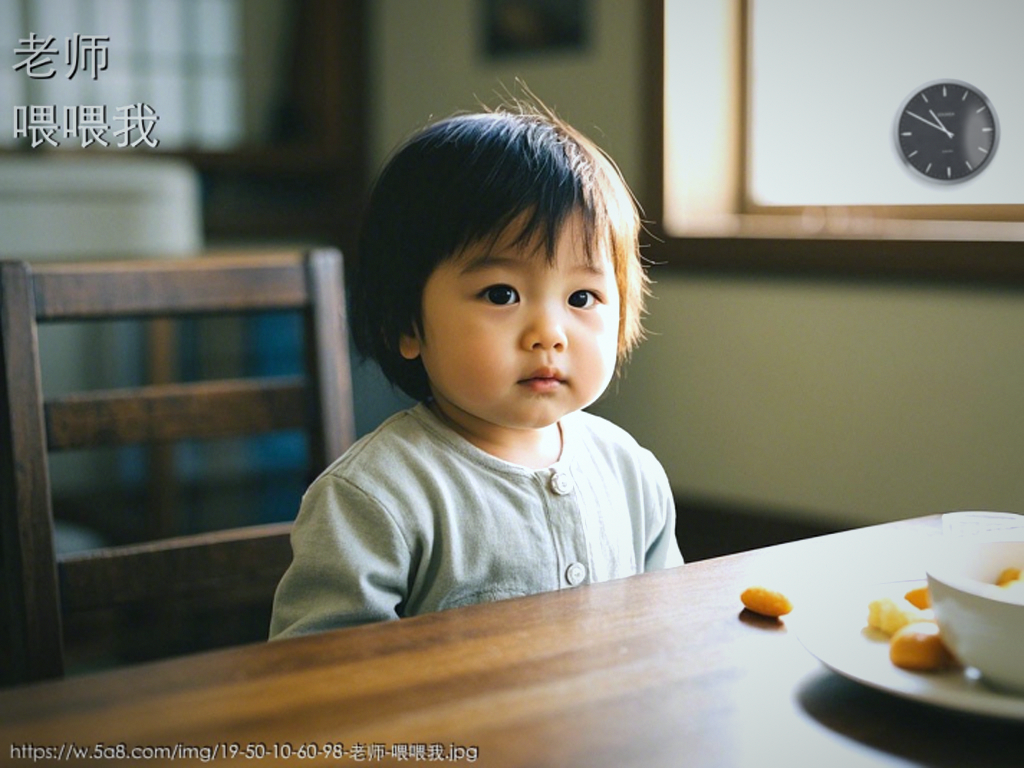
10:50
